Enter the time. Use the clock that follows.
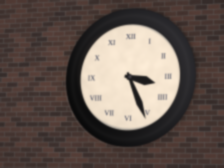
3:26
